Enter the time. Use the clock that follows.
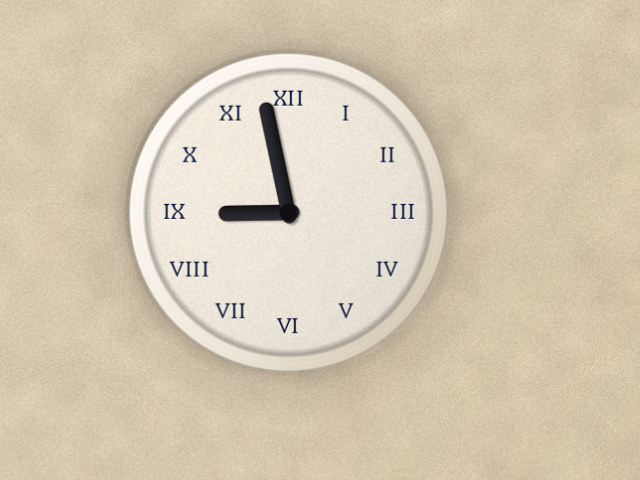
8:58
